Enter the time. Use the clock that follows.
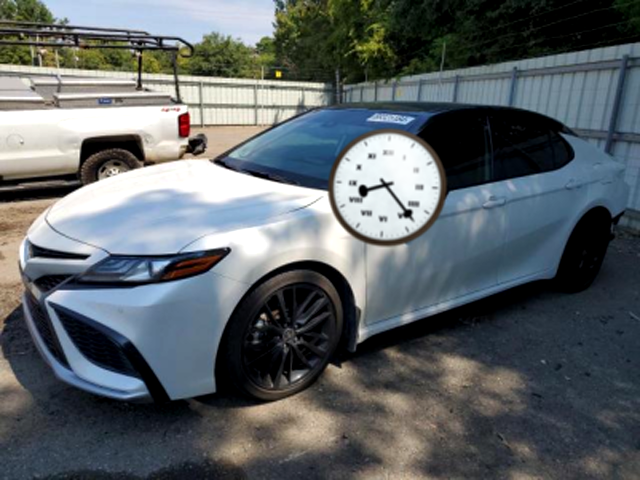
8:23
